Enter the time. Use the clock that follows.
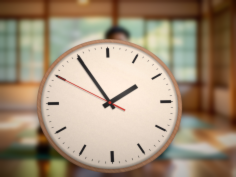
1:54:50
